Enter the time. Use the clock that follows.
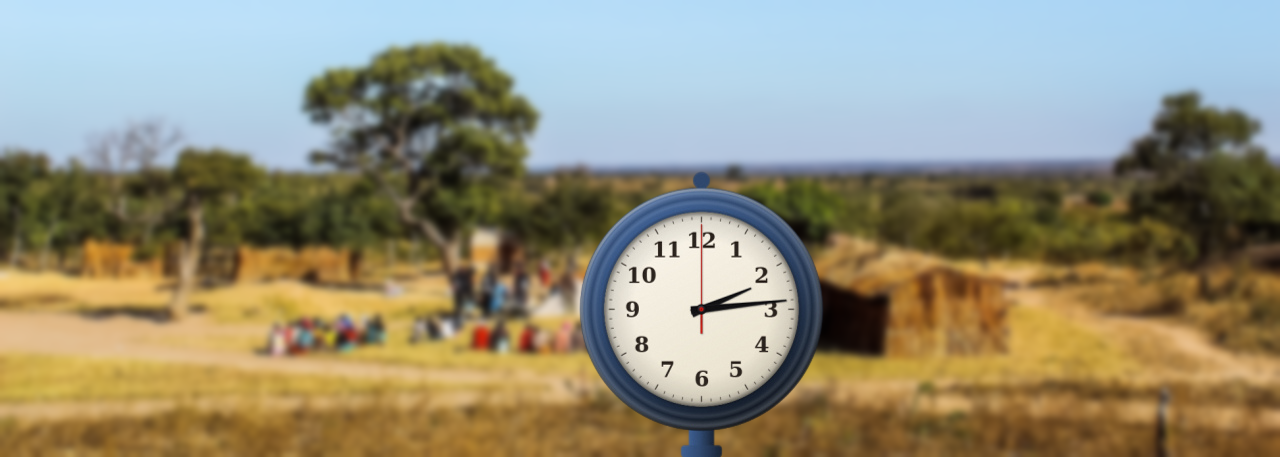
2:14:00
